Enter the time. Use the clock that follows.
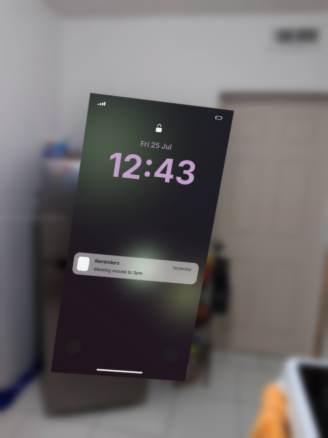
12:43
